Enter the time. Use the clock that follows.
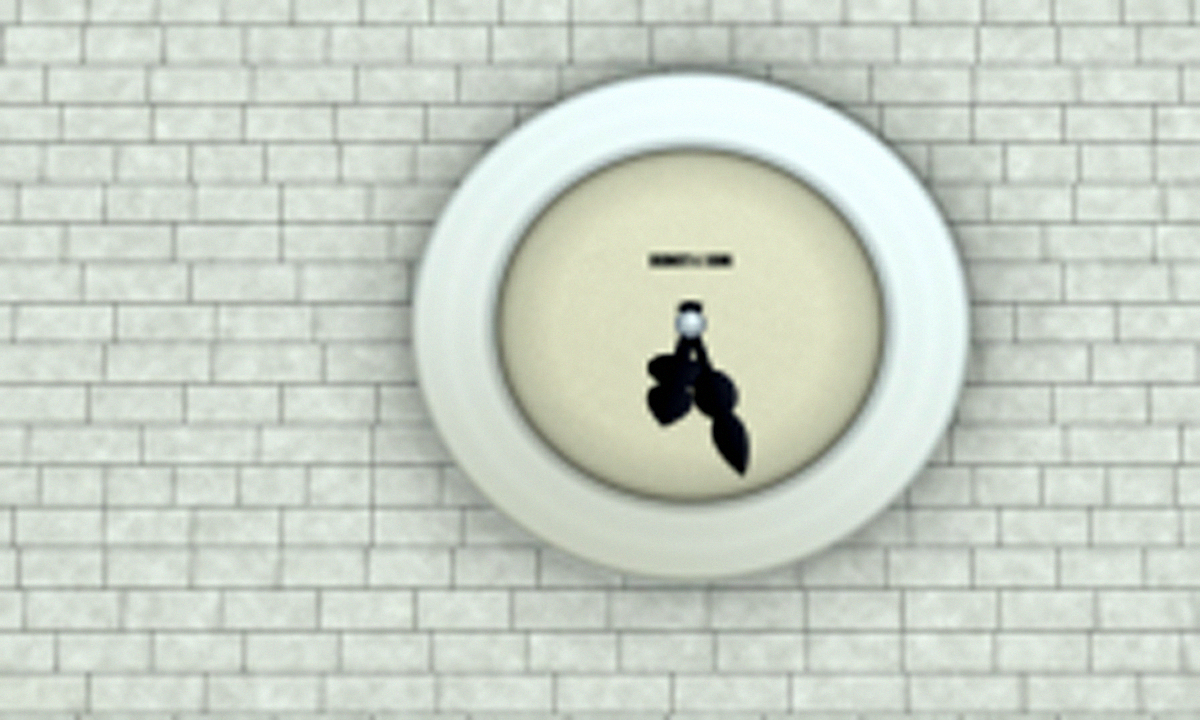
6:27
